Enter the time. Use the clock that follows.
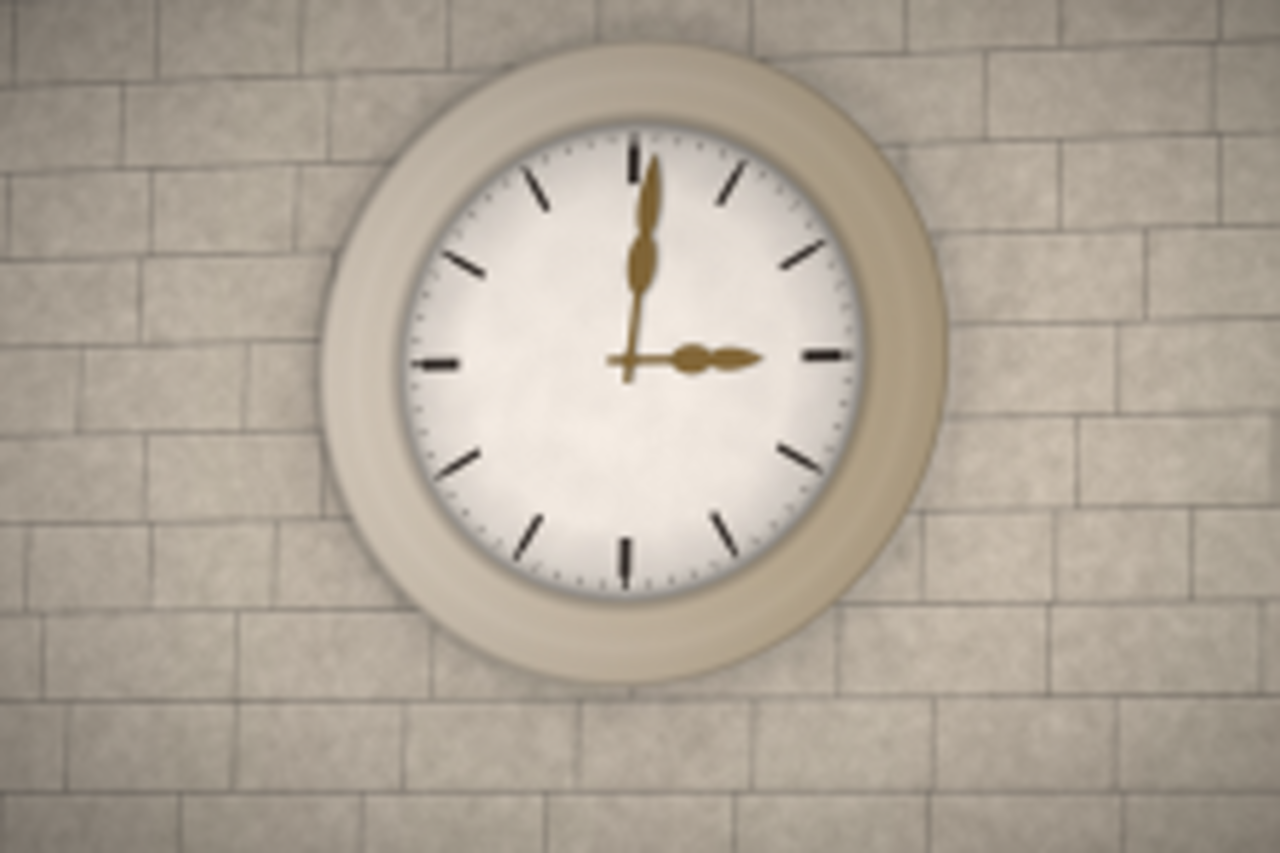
3:01
